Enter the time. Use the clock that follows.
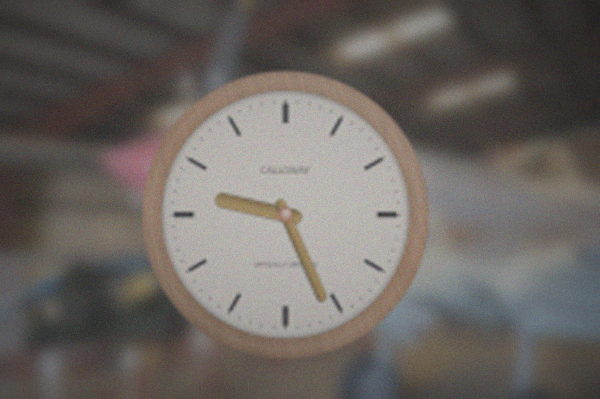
9:26
